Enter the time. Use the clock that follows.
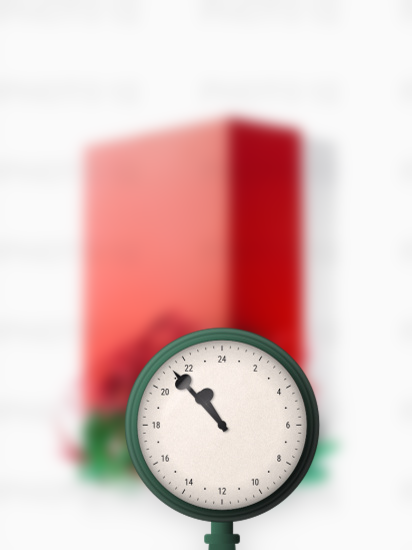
21:53
